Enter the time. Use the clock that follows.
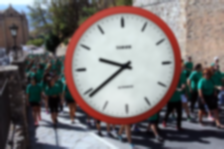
9:39
